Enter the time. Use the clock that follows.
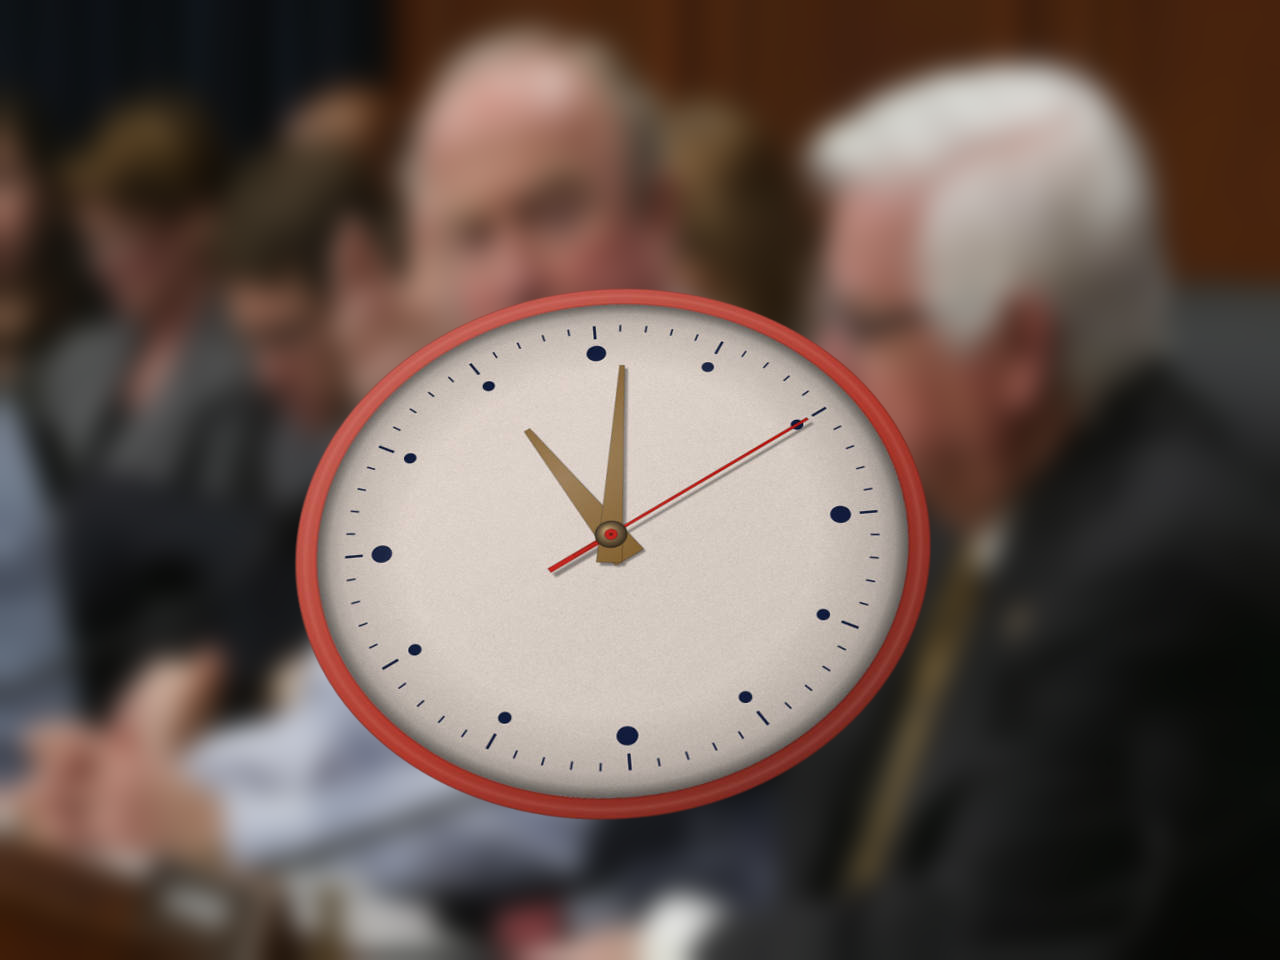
11:01:10
